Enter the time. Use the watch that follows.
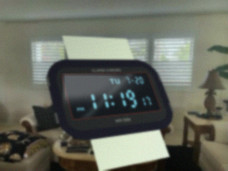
11:19
